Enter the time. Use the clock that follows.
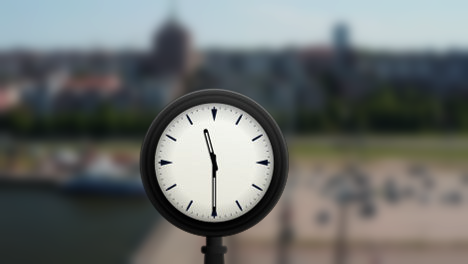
11:30
